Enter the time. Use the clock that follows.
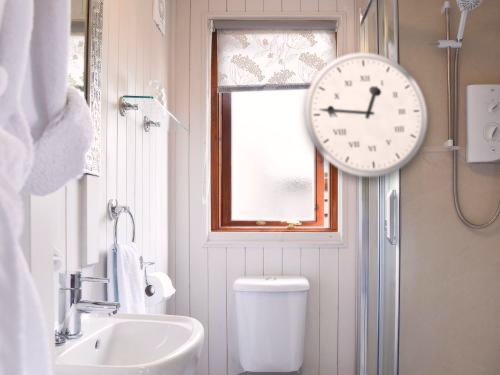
12:46
